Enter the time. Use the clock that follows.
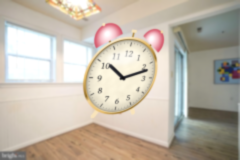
10:12
